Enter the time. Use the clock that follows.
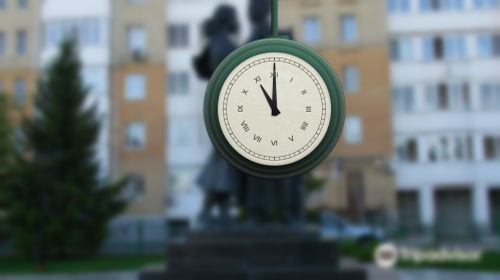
11:00
